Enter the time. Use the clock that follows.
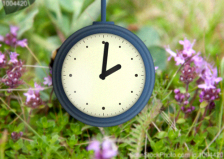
2:01
